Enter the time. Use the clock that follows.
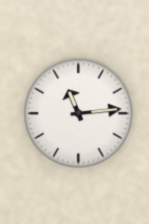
11:14
